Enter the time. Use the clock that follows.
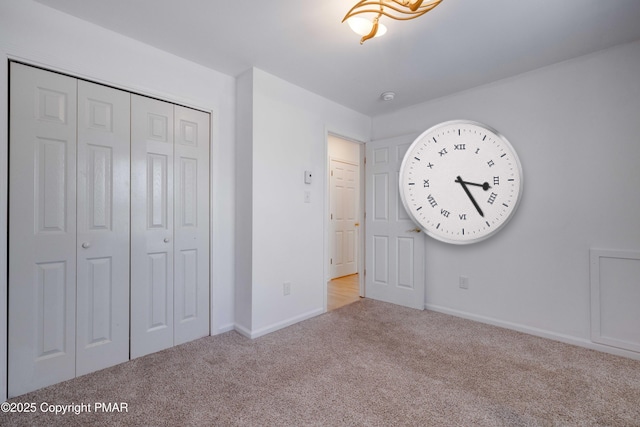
3:25
